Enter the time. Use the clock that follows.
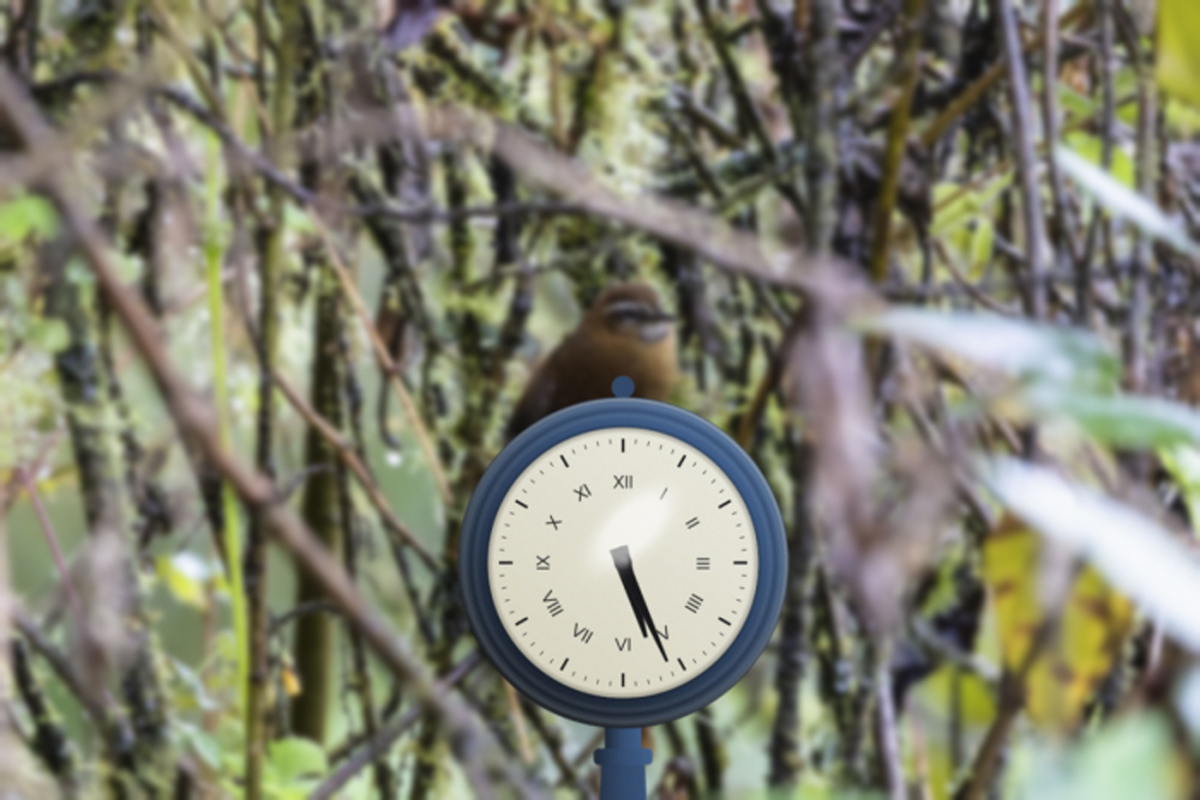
5:26
